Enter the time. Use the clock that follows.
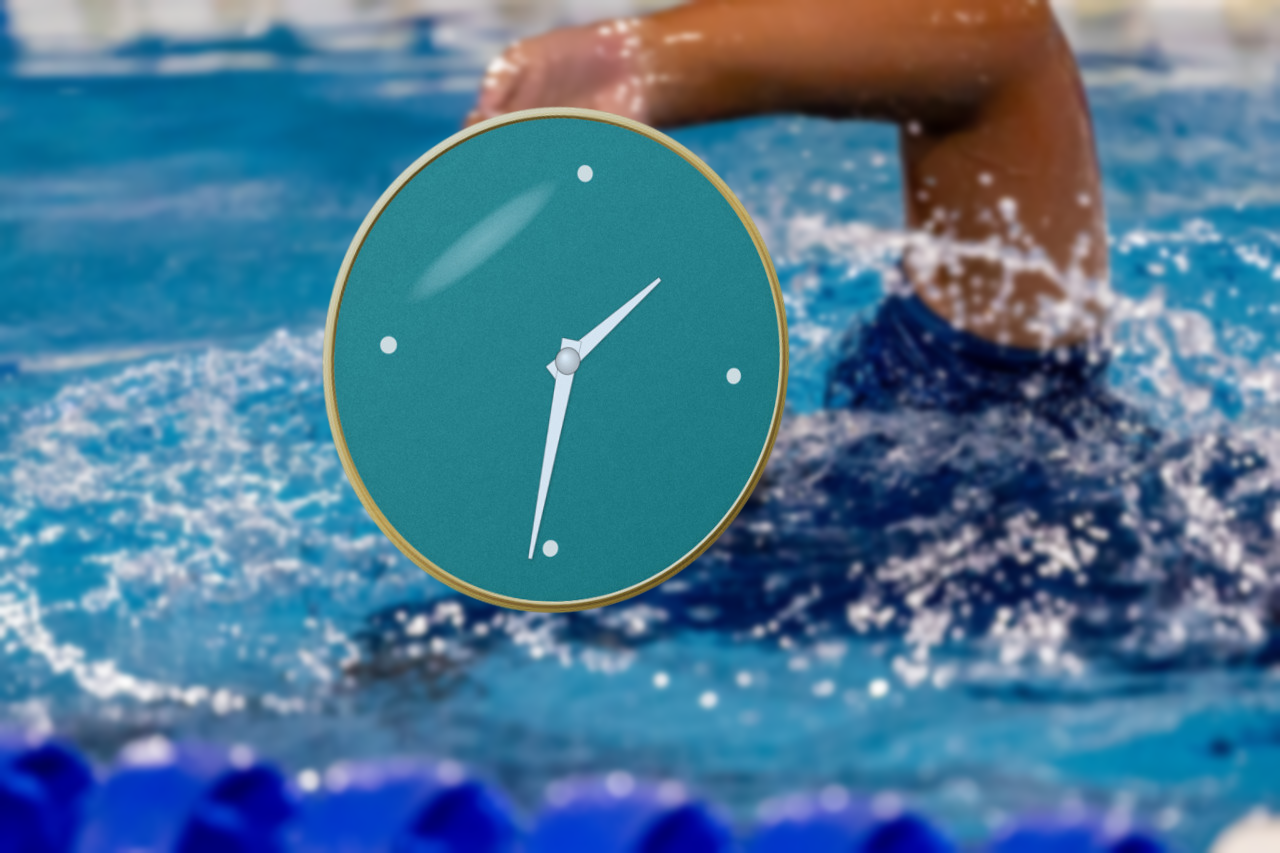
1:31
